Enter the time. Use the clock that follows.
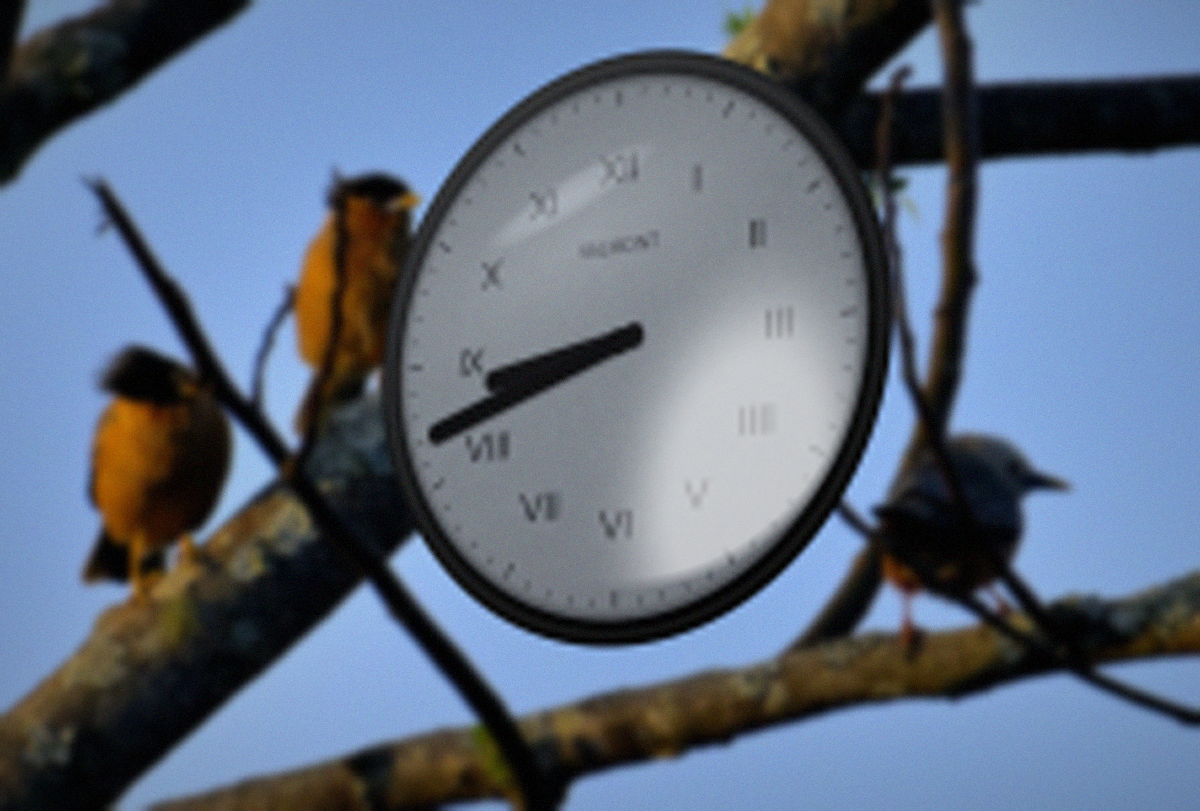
8:42
